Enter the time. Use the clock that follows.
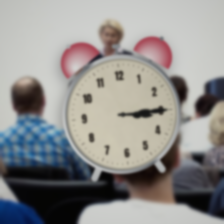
3:15
